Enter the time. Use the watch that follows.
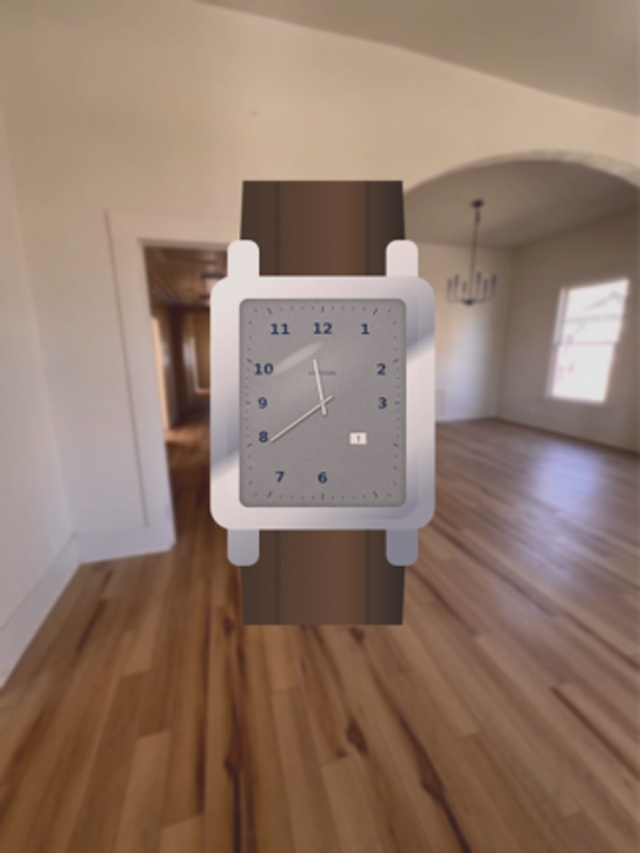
11:39
